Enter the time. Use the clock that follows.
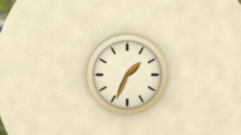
1:34
